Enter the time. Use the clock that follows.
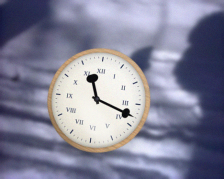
11:18
